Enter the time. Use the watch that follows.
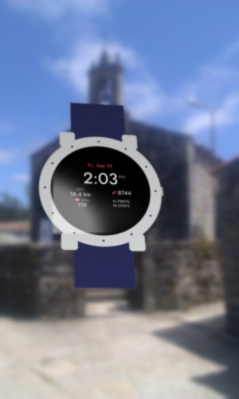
2:03
